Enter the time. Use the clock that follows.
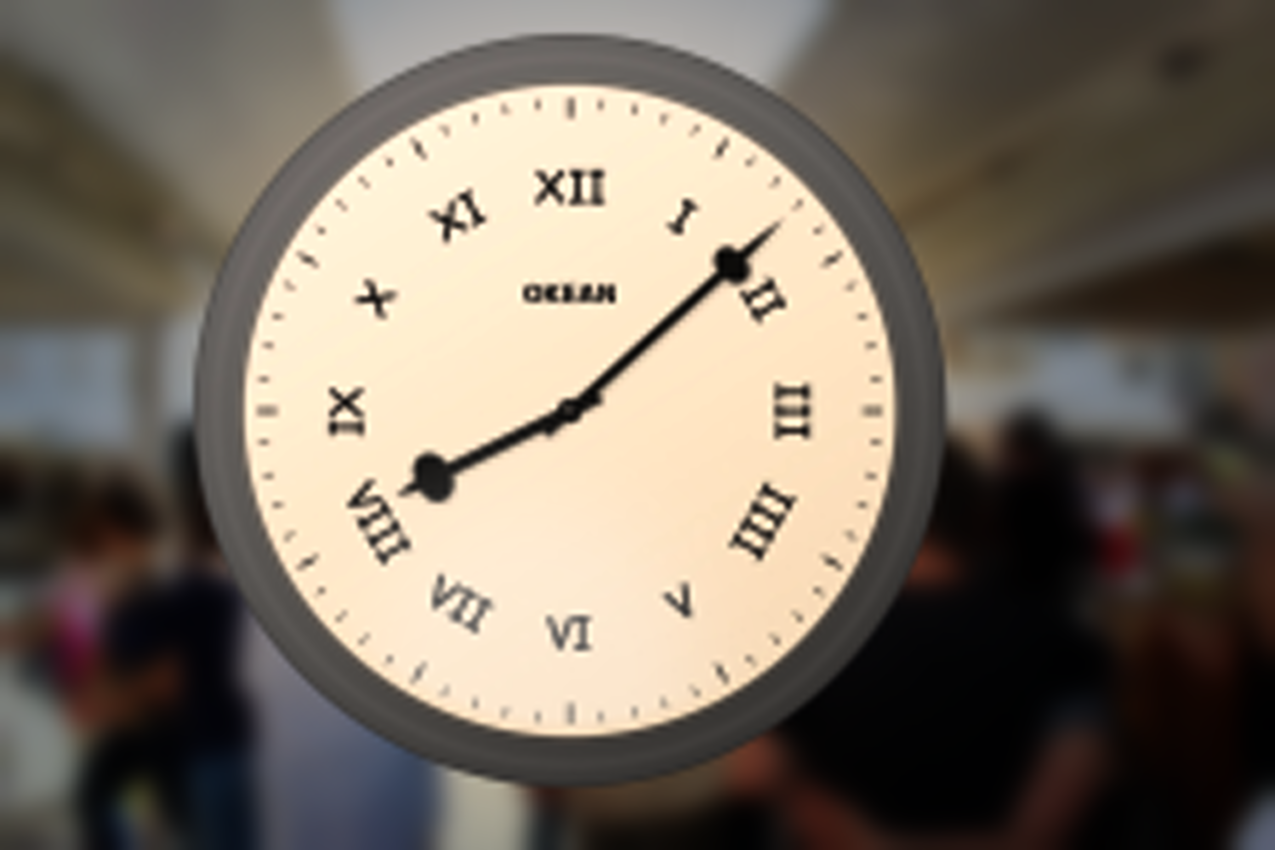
8:08
